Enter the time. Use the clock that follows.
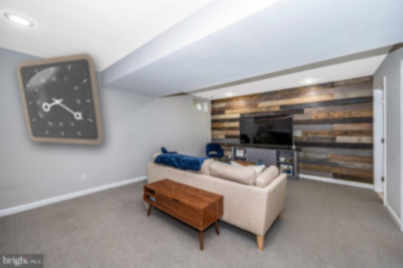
8:21
